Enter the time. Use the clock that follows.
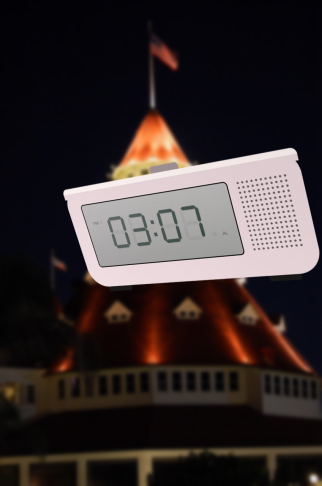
3:07
